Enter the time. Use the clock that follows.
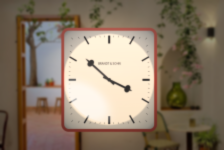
3:52
